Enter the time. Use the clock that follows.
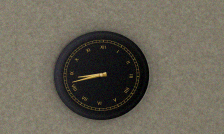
8:42
